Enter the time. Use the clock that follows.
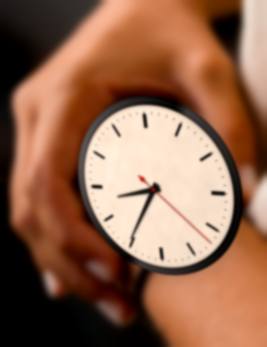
8:35:22
